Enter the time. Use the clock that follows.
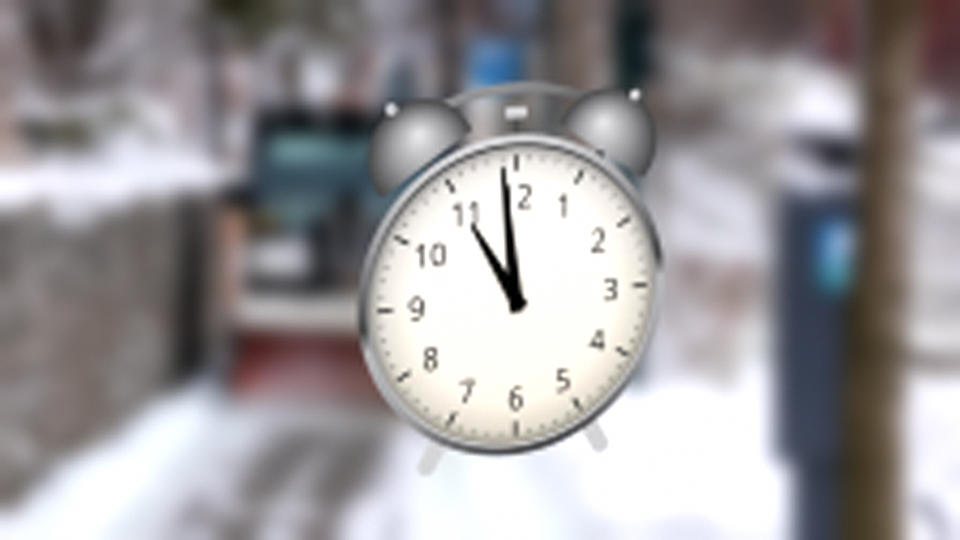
10:59
